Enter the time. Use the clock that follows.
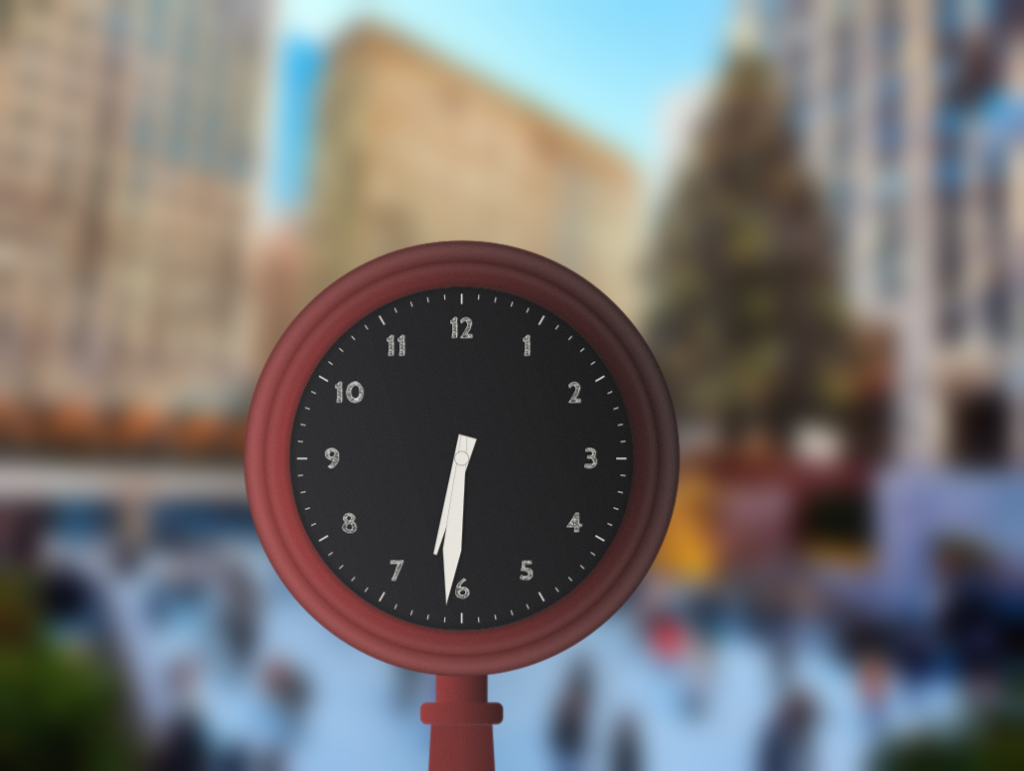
6:31
